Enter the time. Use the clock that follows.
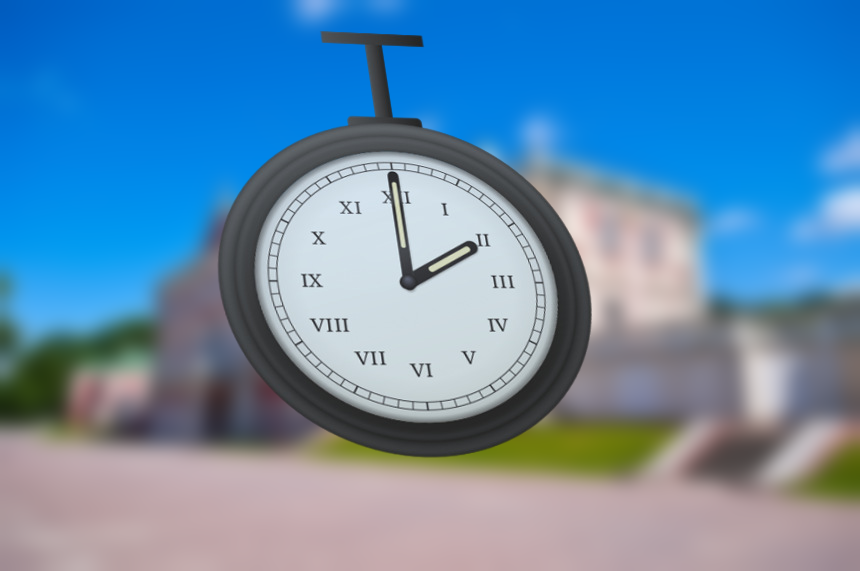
2:00
